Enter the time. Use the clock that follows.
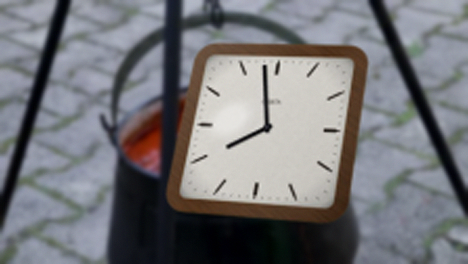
7:58
